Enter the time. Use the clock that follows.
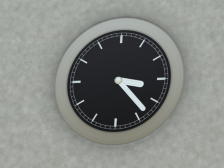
3:23
